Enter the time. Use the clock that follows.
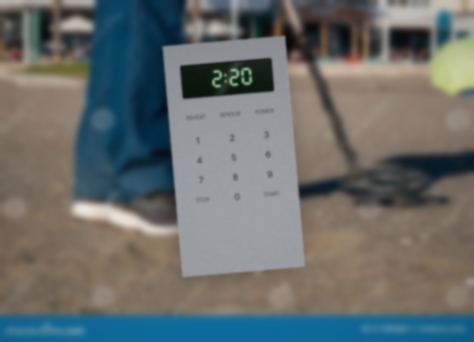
2:20
